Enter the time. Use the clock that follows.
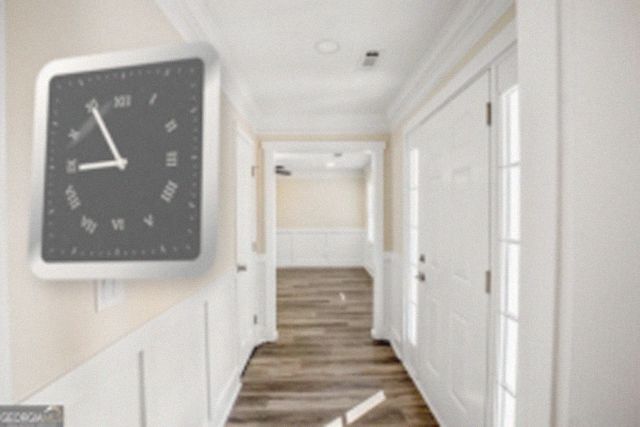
8:55
